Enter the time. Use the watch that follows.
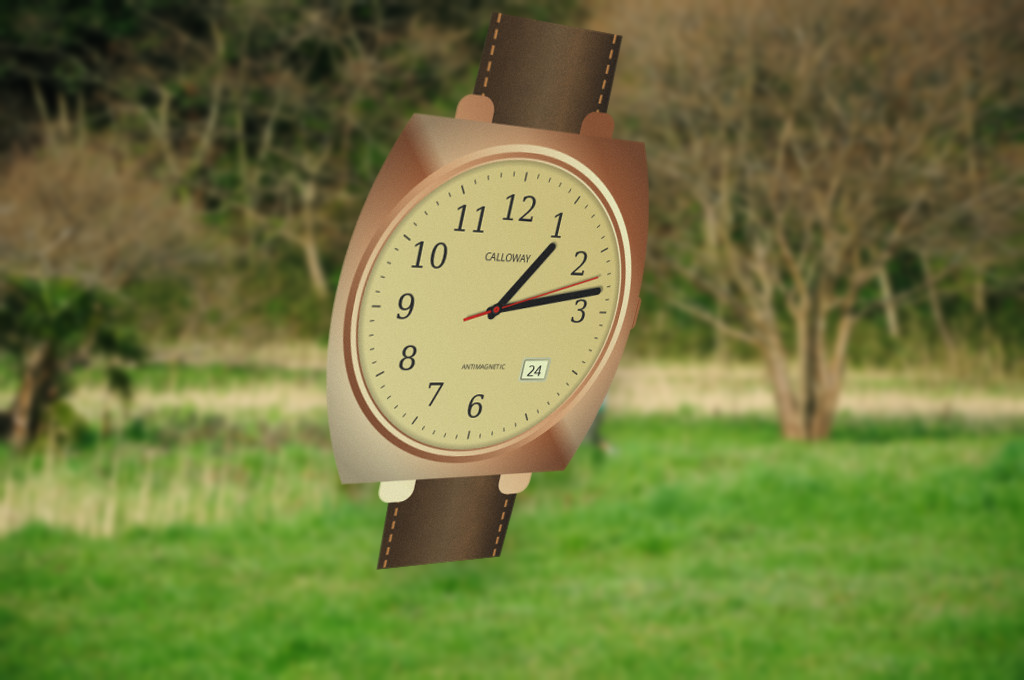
1:13:12
